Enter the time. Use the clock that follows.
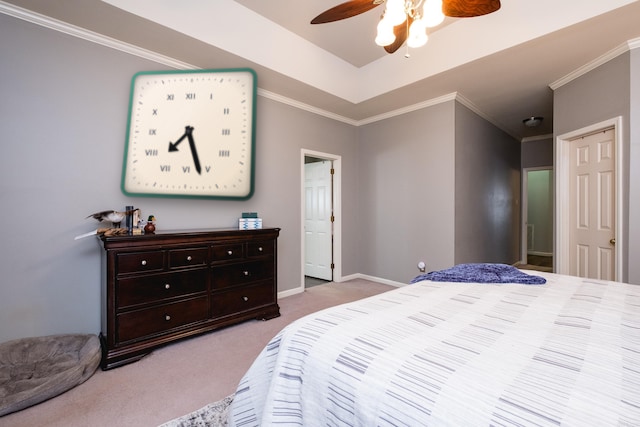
7:27
